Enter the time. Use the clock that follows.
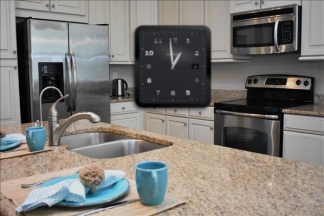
12:59
